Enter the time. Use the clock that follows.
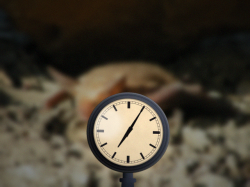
7:05
